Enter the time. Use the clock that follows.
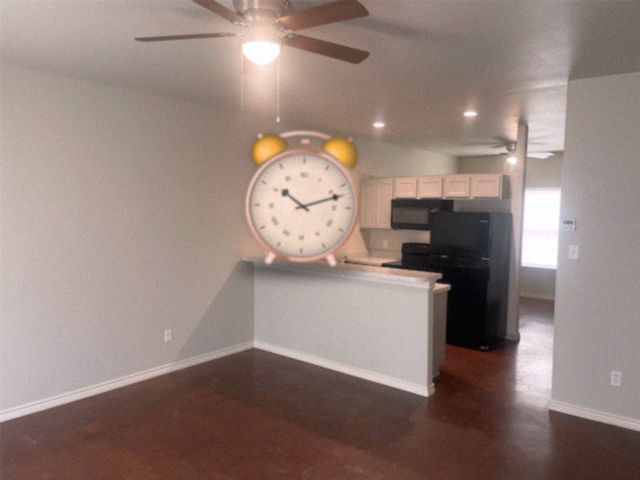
10:12
